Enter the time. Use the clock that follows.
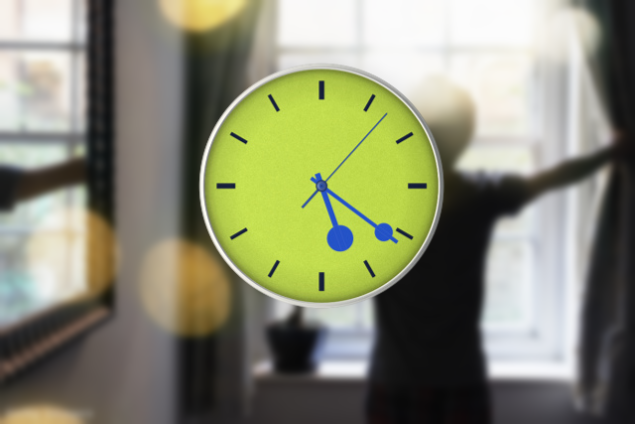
5:21:07
